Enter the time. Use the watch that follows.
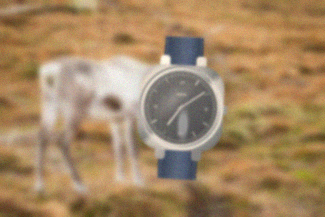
7:09
